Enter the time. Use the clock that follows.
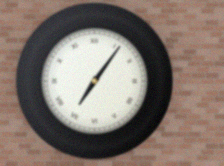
7:06
